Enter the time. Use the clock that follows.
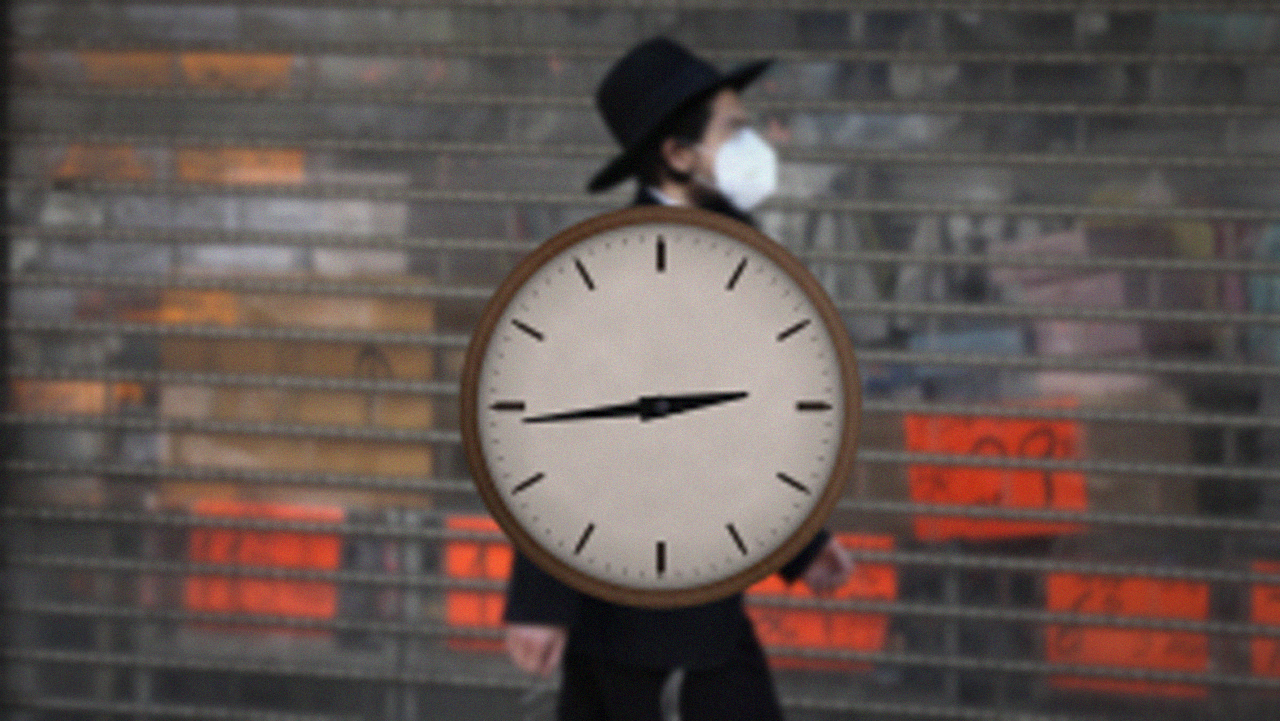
2:44
